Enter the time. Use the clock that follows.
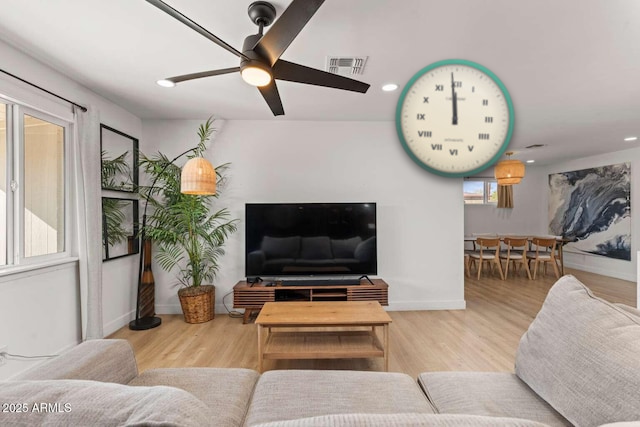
11:59
